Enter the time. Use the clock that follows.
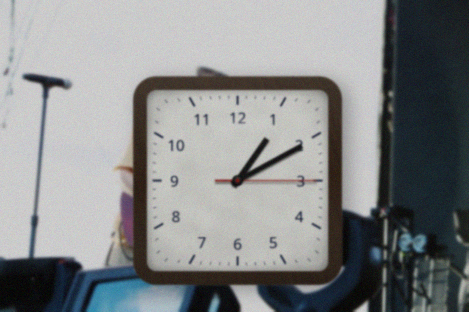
1:10:15
